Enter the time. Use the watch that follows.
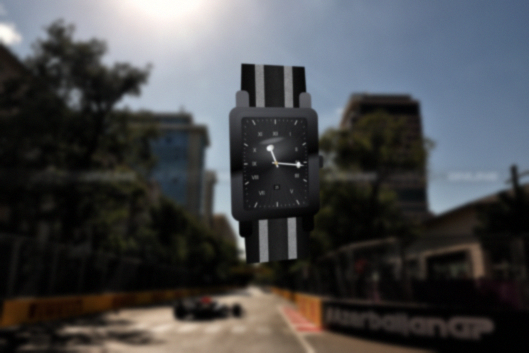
11:16
